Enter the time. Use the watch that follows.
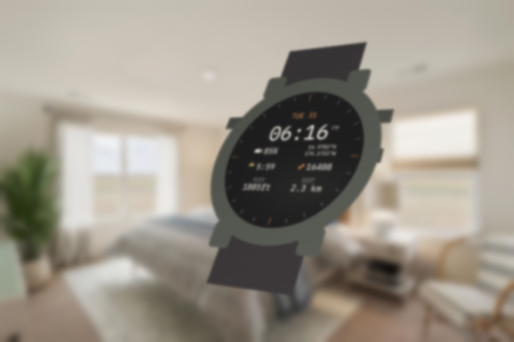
6:16
